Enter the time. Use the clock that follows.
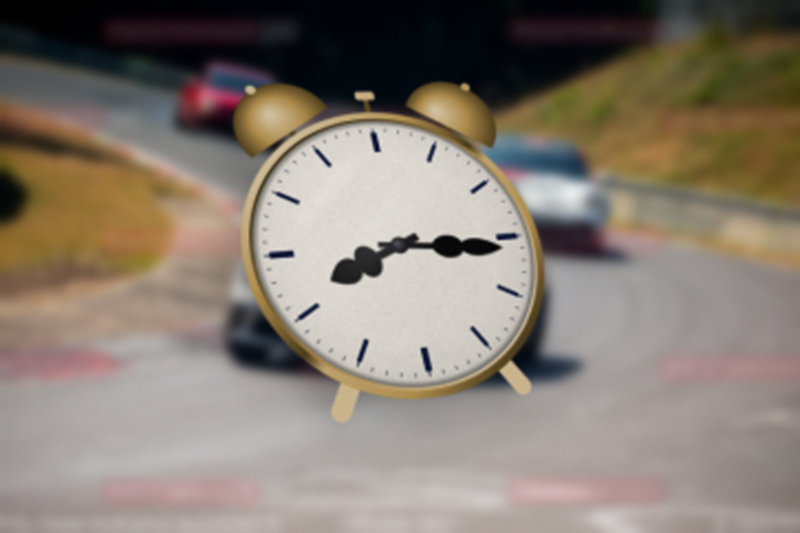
8:16
